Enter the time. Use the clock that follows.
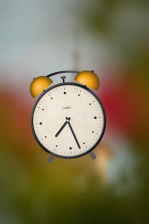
7:27
